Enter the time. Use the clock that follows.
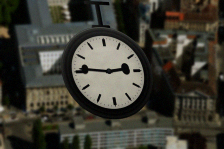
2:46
